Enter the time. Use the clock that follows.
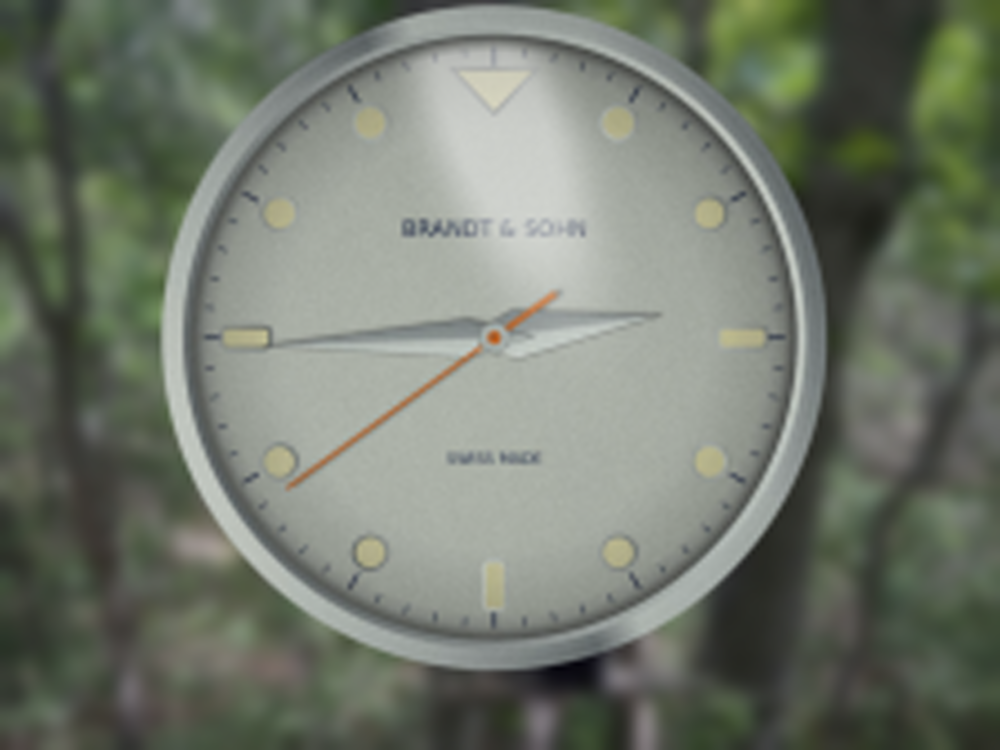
2:44:39
